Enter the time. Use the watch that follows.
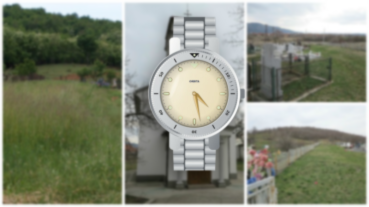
4:28
